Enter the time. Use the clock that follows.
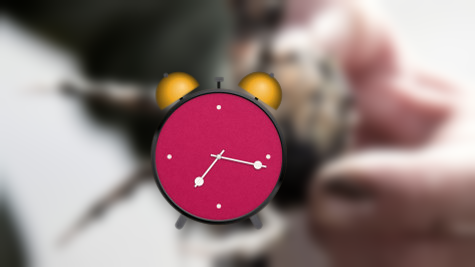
7:17
